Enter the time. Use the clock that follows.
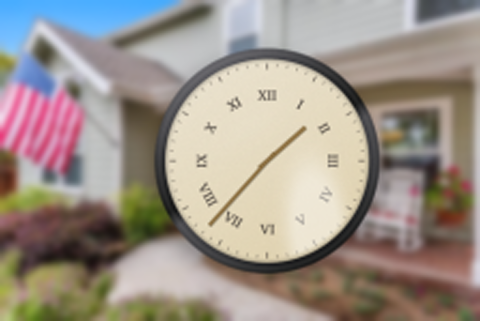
1:37
